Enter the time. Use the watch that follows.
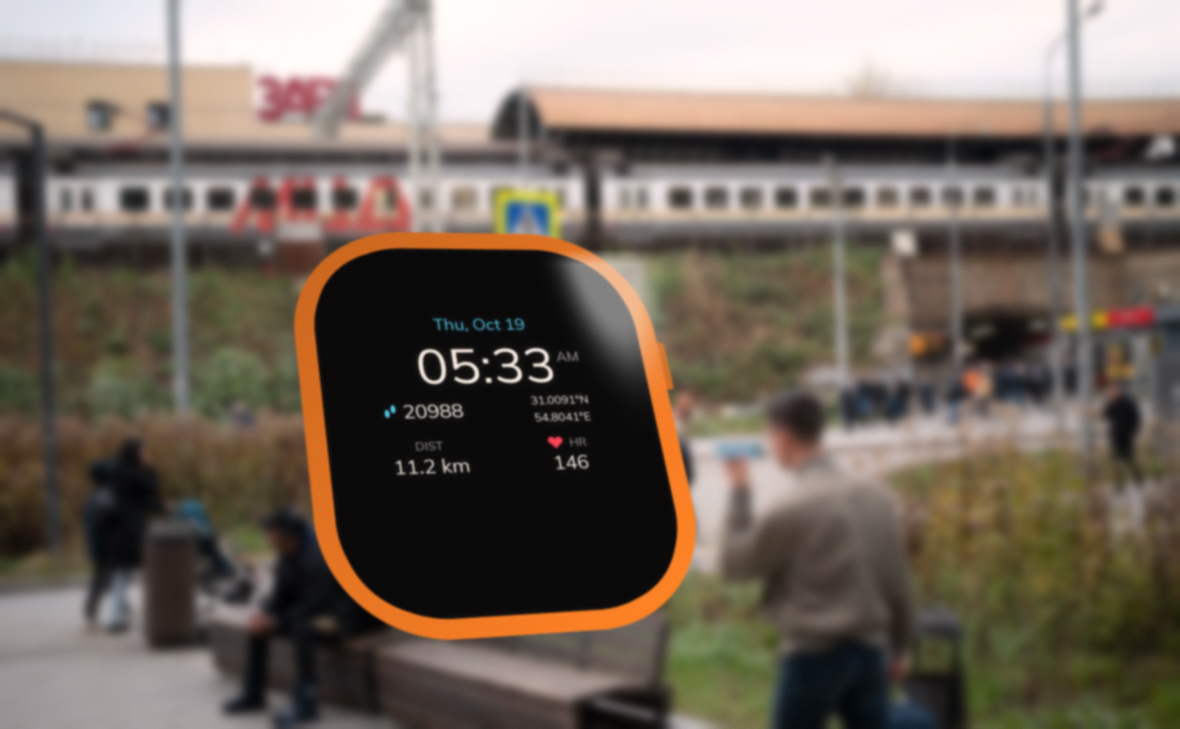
5:33
